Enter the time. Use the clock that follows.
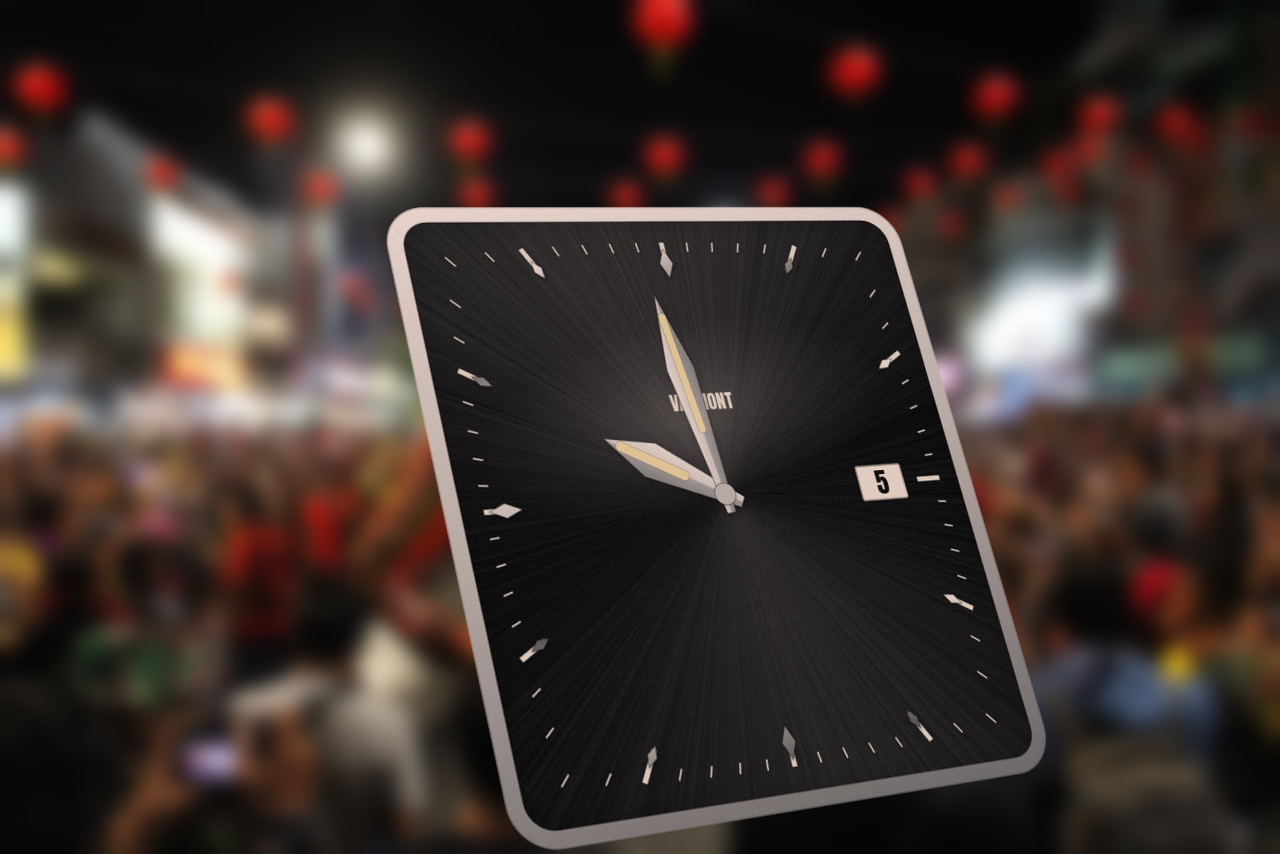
9:59
